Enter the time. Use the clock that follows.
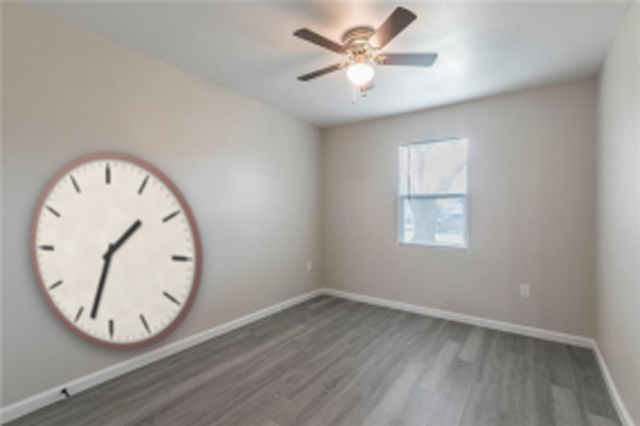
1:33
